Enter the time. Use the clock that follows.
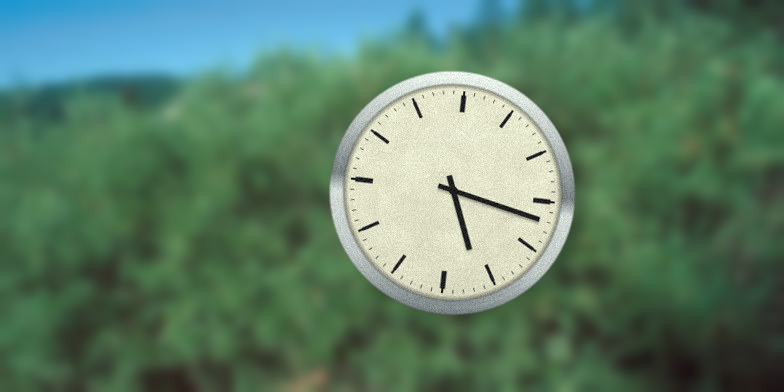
5:17
